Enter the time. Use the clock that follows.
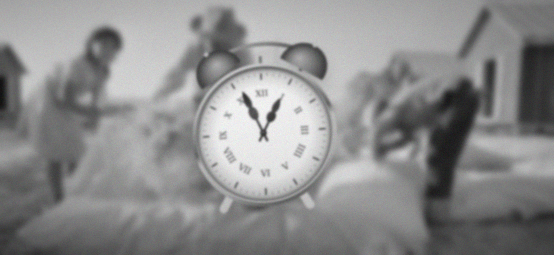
12:56
